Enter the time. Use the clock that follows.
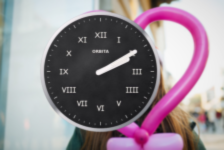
2:10
